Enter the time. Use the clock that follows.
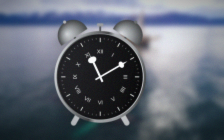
11:10
